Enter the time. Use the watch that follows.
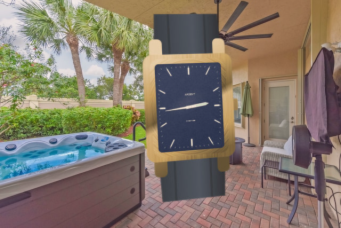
2:44
